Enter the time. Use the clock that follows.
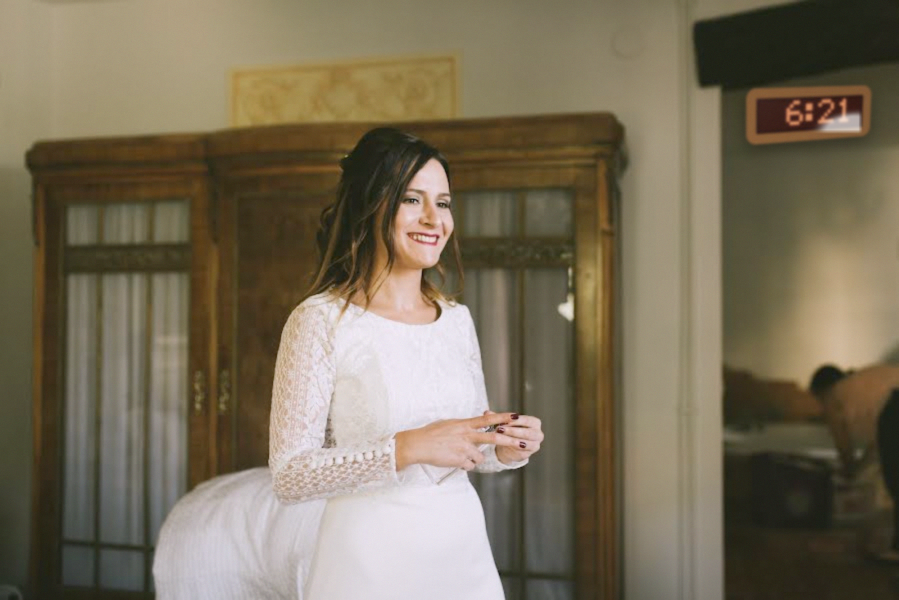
6:21
